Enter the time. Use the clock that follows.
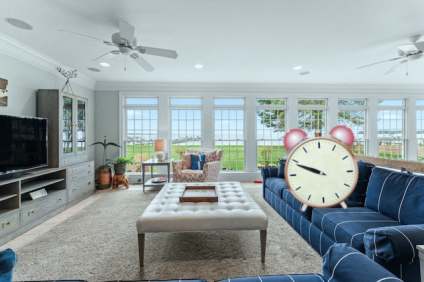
9:49
